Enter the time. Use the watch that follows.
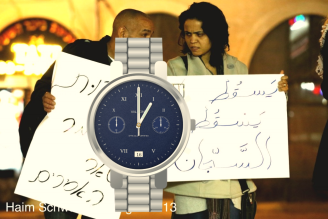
1:00
